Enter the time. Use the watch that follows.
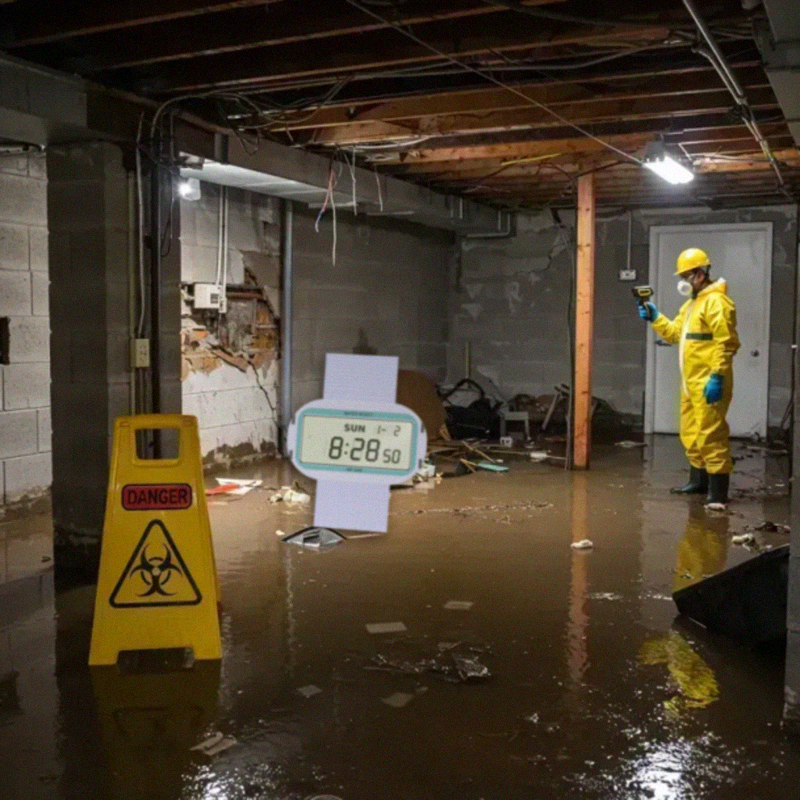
8:28:50
